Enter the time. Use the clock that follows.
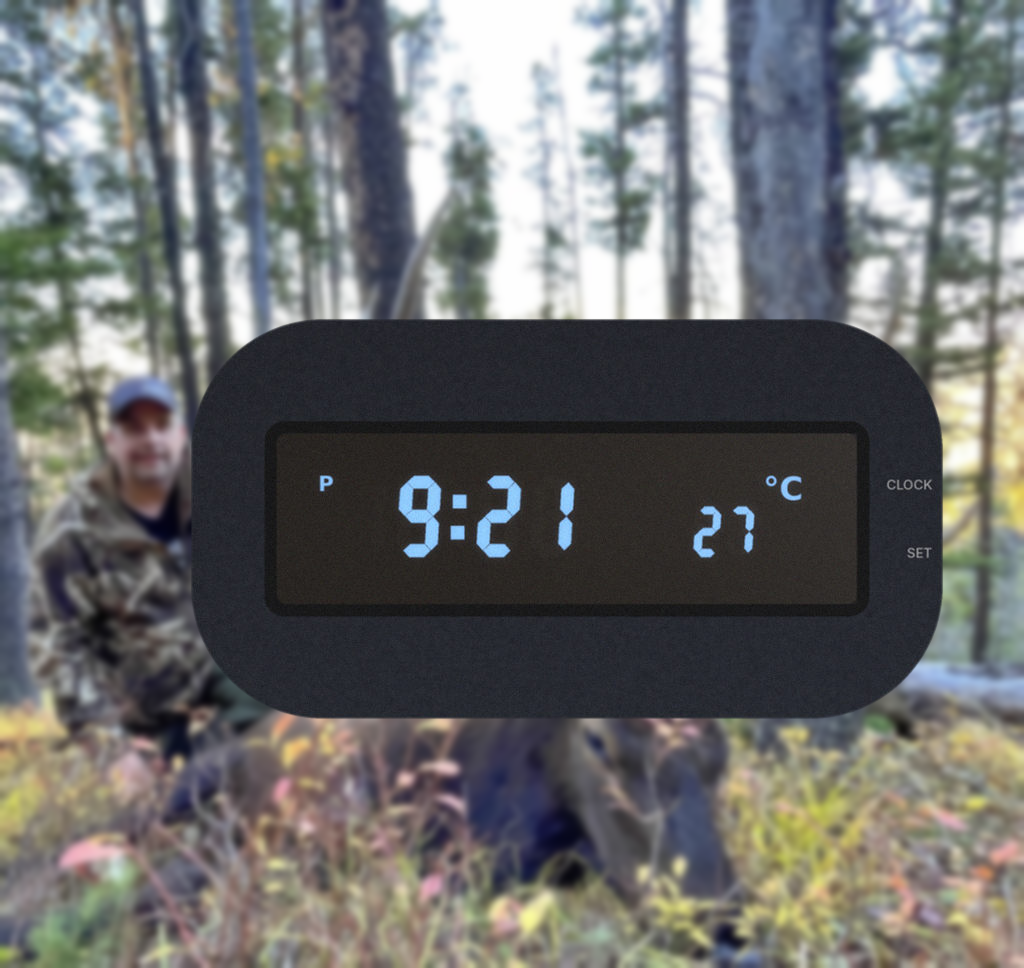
9:21
